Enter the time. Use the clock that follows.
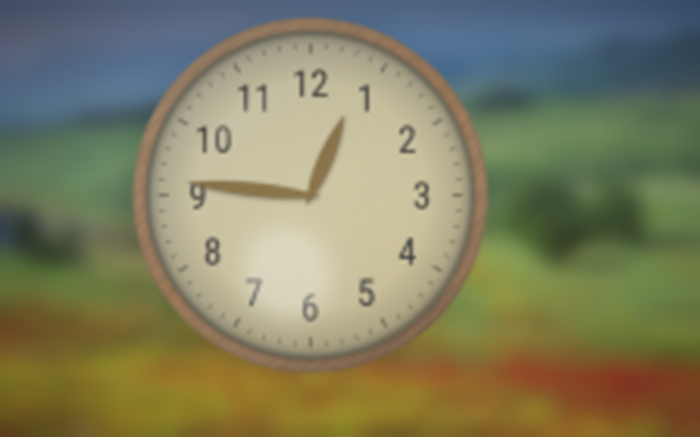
12:46
